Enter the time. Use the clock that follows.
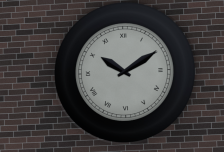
10:10
